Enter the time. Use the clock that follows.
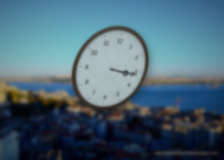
3:16
